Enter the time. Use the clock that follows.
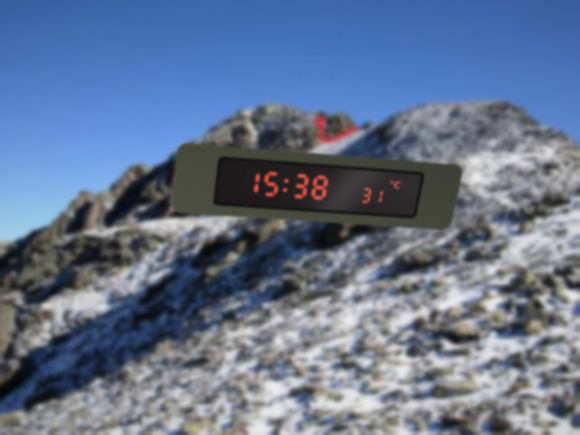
15:38
